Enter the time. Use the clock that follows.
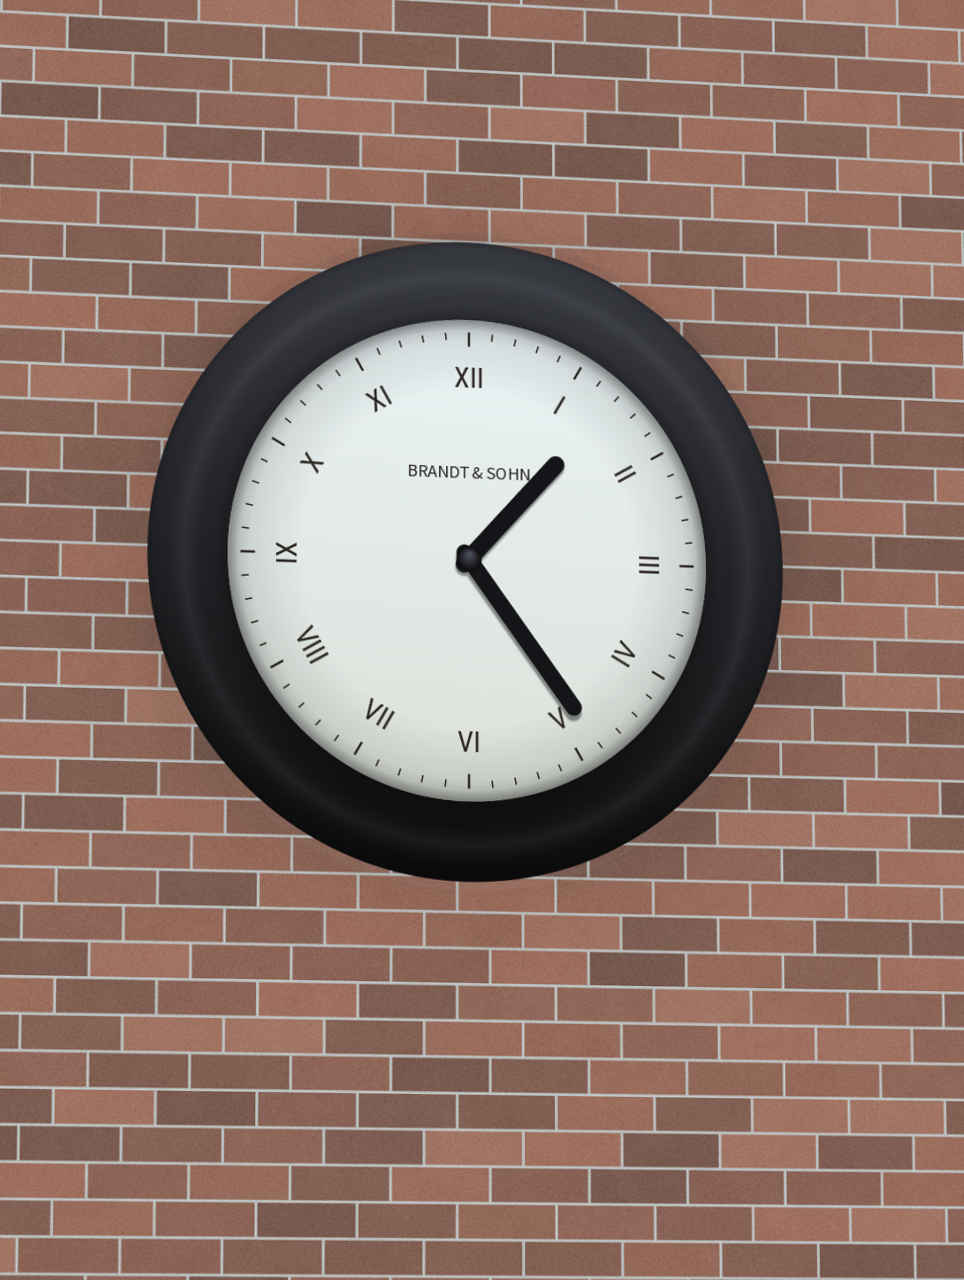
1:24
